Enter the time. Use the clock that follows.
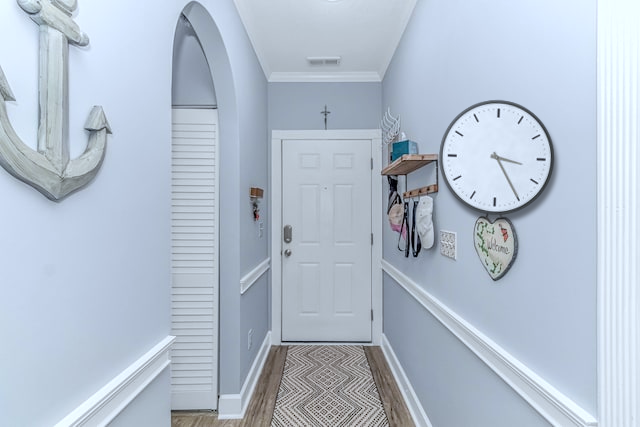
3:25
